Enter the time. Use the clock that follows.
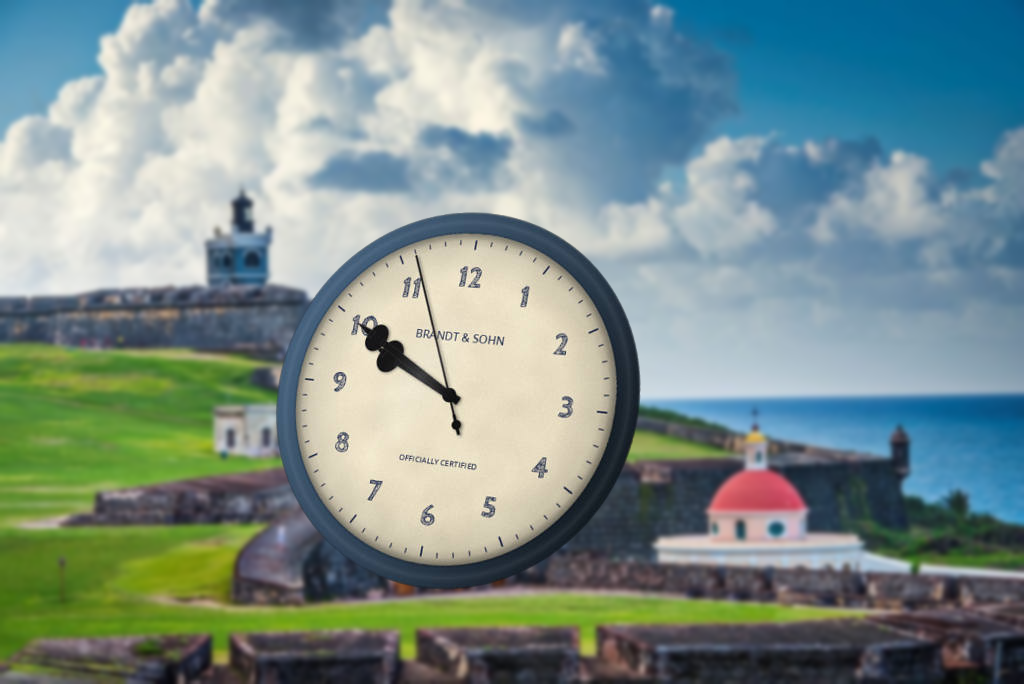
9:49:56
